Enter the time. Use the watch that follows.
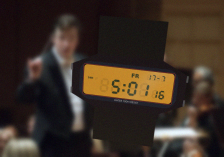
5:01:16
